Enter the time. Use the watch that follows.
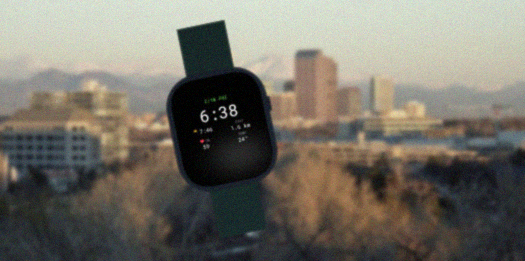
6:38
